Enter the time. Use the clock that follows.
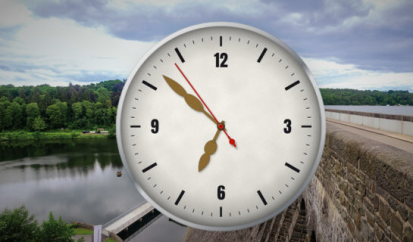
6:51:54
